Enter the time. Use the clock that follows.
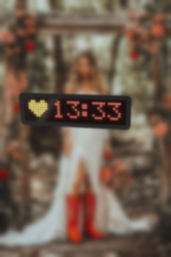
13:33
